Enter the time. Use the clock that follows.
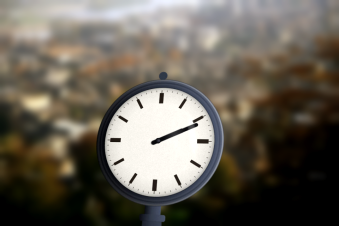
2:11
